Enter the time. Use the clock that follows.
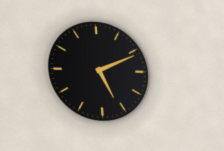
5:11
